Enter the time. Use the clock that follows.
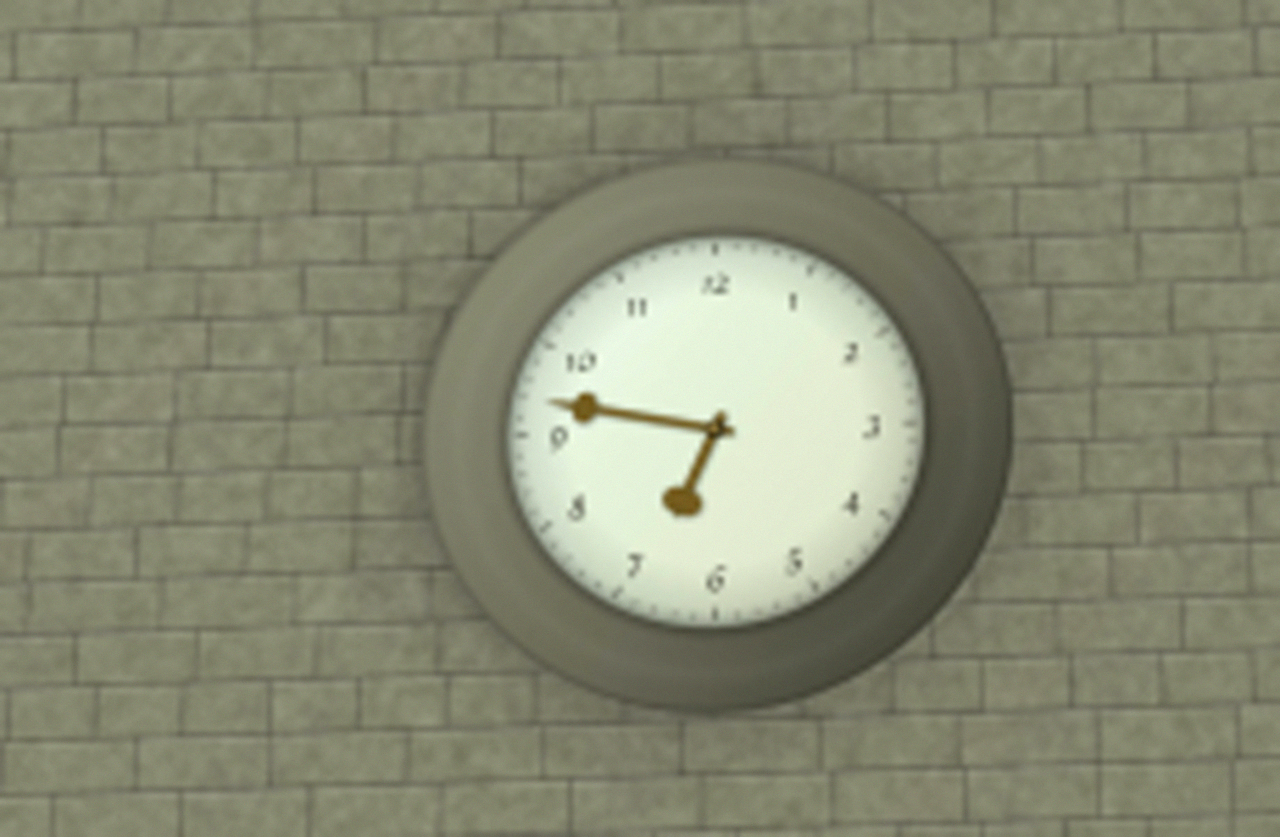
6:47
